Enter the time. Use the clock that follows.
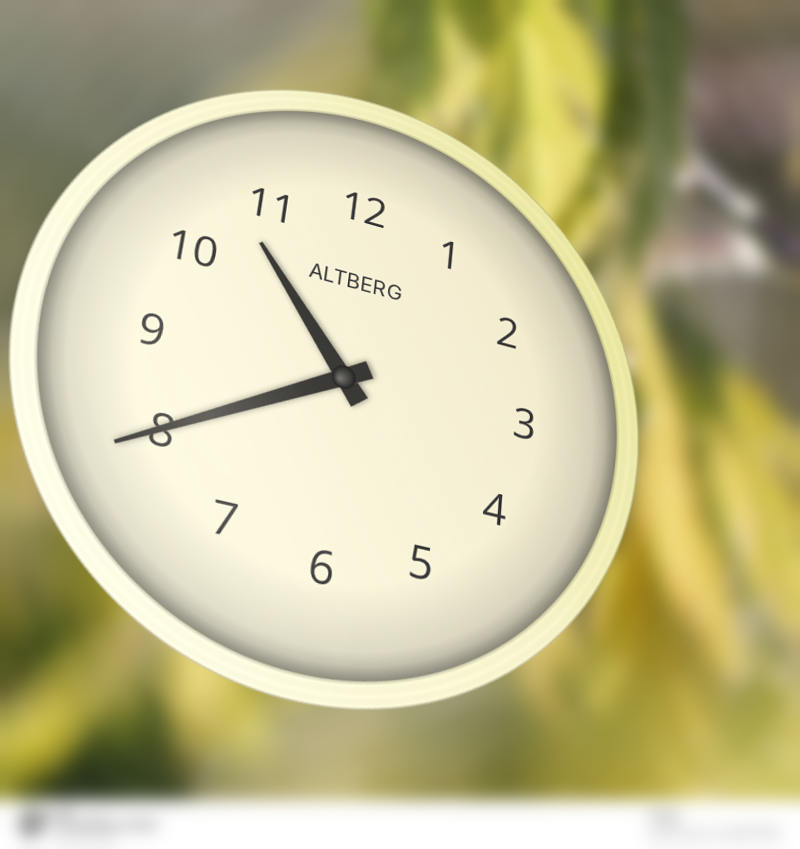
10:40
